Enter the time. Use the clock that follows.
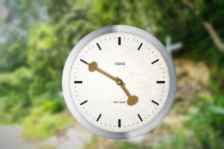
4:50
